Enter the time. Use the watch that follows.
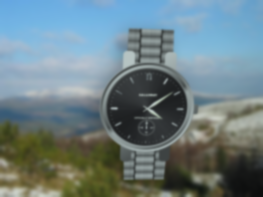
4:09
